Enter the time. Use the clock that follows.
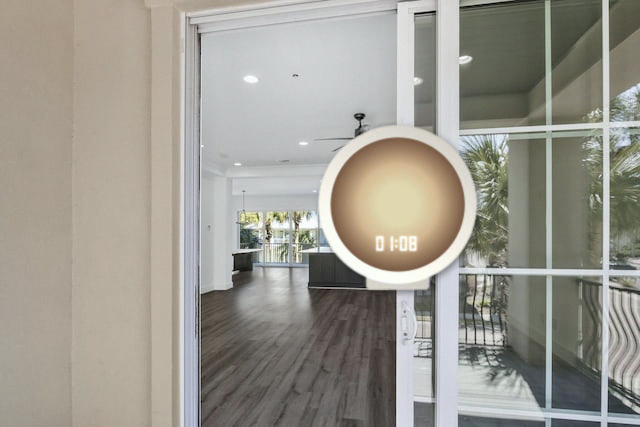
1:08
